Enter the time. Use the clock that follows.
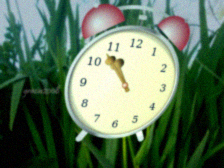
10:53
